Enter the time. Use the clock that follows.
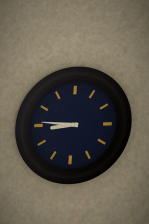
8:46
